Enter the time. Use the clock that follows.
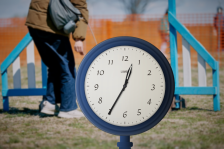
12:35
